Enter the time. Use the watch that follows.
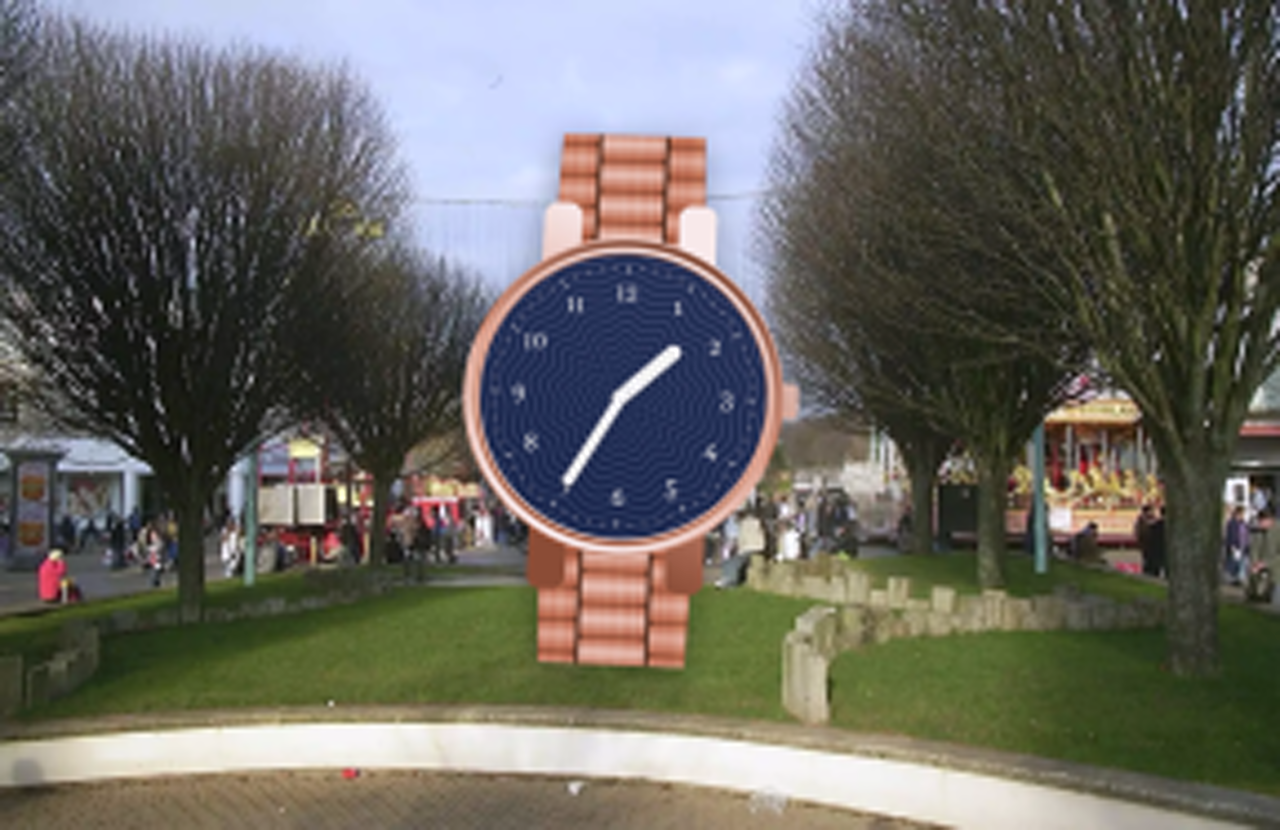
1:35
